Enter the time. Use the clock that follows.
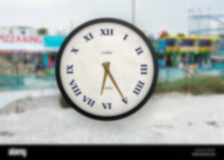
6:25
